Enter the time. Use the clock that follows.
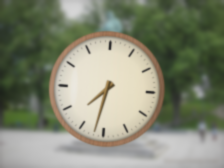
7:32
